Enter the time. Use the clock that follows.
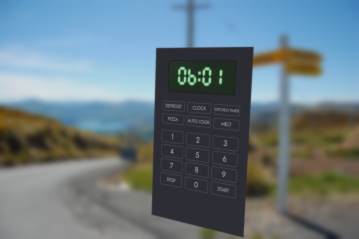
6:01
